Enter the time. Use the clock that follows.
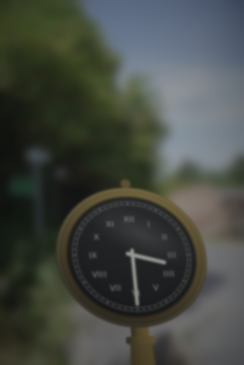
3:30
